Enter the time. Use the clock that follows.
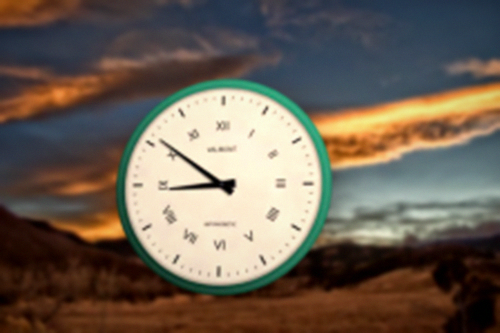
8:51
